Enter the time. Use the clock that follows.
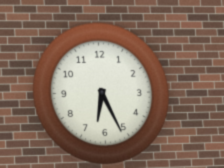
6:26
